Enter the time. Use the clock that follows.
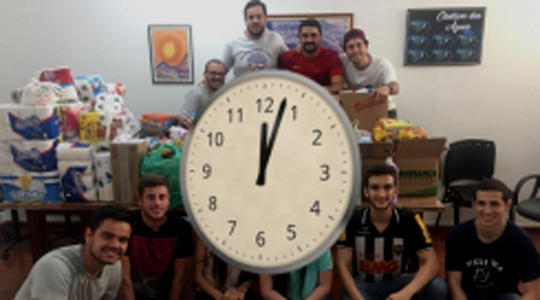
12:03
